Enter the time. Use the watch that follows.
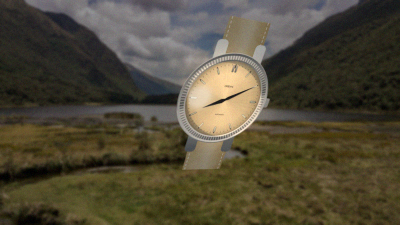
8:10
